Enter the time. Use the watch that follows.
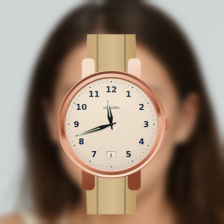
11:42
